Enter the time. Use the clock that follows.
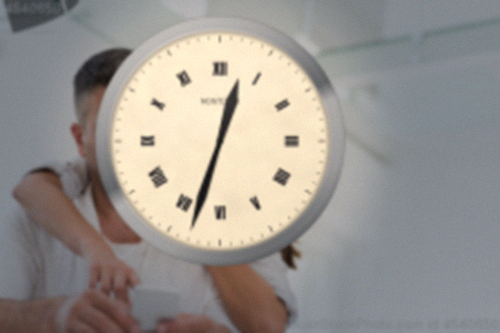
12:33
